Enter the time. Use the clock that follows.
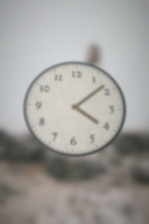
4:08
